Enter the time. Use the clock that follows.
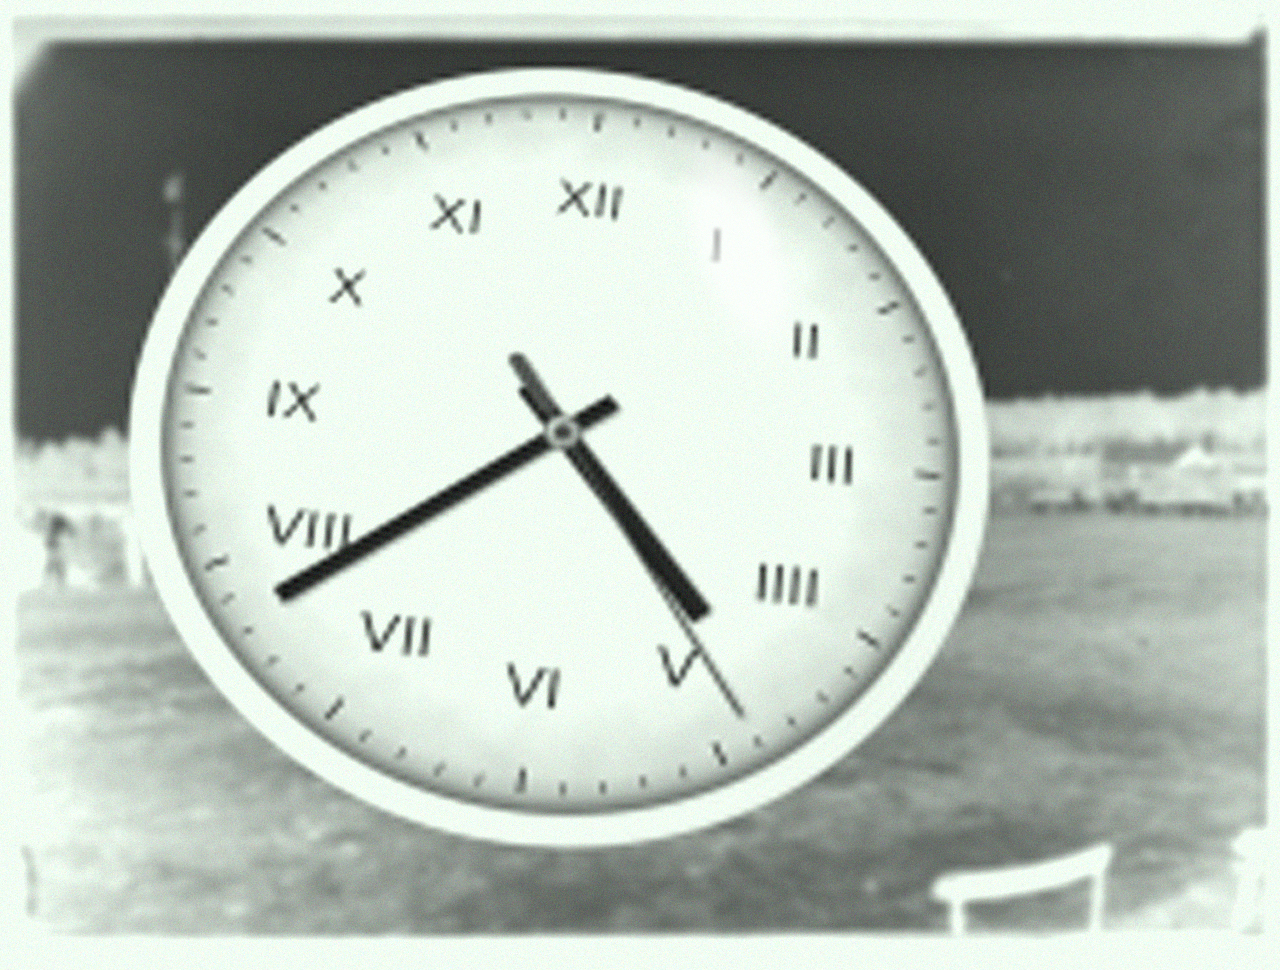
4:38:24
